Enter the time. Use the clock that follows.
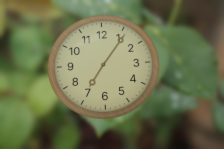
7:06
